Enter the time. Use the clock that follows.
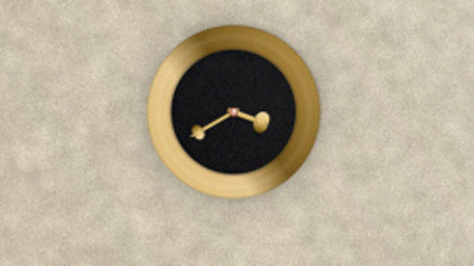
3:40
